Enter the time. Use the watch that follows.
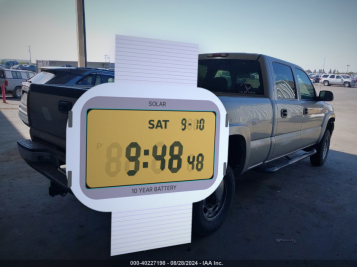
9:48:48
